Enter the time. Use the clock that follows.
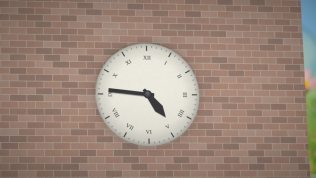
4:46
